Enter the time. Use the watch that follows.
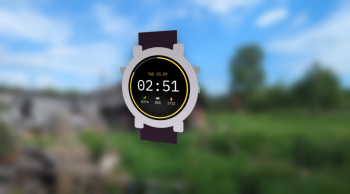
2:51
